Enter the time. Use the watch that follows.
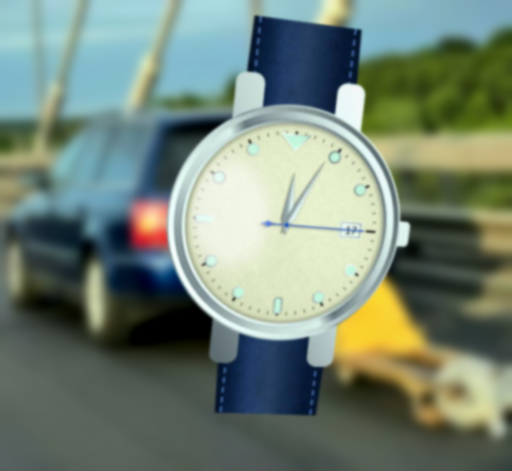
12:04:15
